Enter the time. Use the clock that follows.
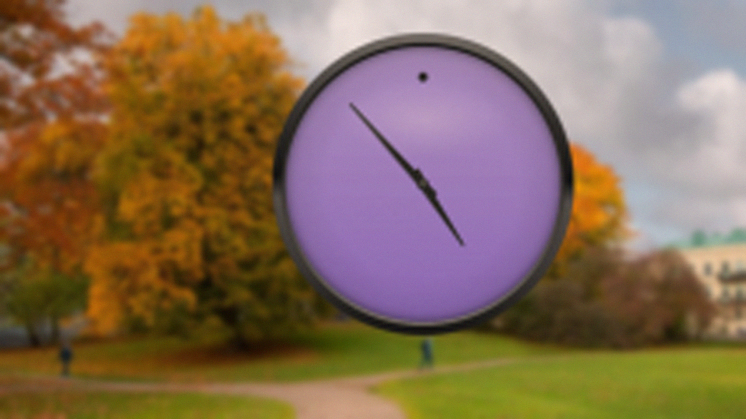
4:53
